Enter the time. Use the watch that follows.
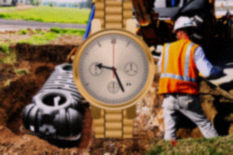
9:26
